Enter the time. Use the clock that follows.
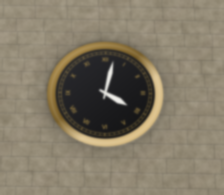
4:02
